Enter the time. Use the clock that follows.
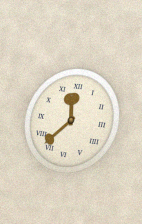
11:37
